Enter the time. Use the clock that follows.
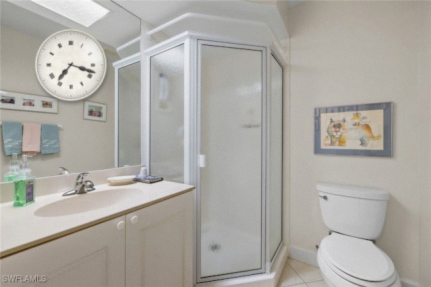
7:18
